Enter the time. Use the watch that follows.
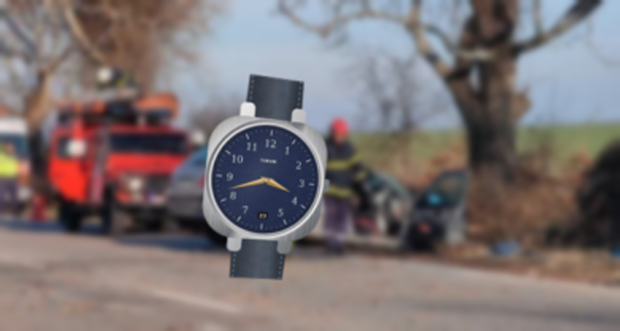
3:42
